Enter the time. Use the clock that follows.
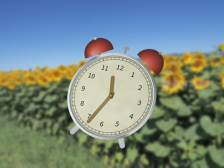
11:34
